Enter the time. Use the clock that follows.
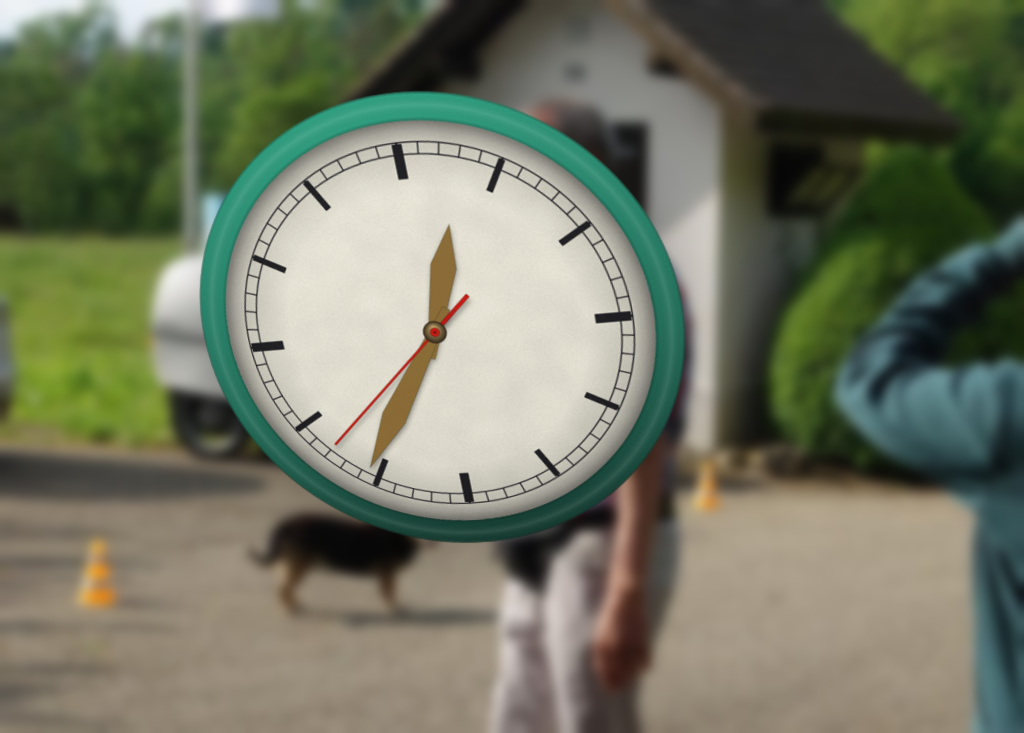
12:35:38
